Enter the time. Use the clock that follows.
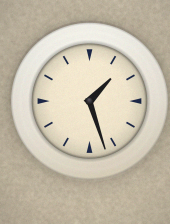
1:27
